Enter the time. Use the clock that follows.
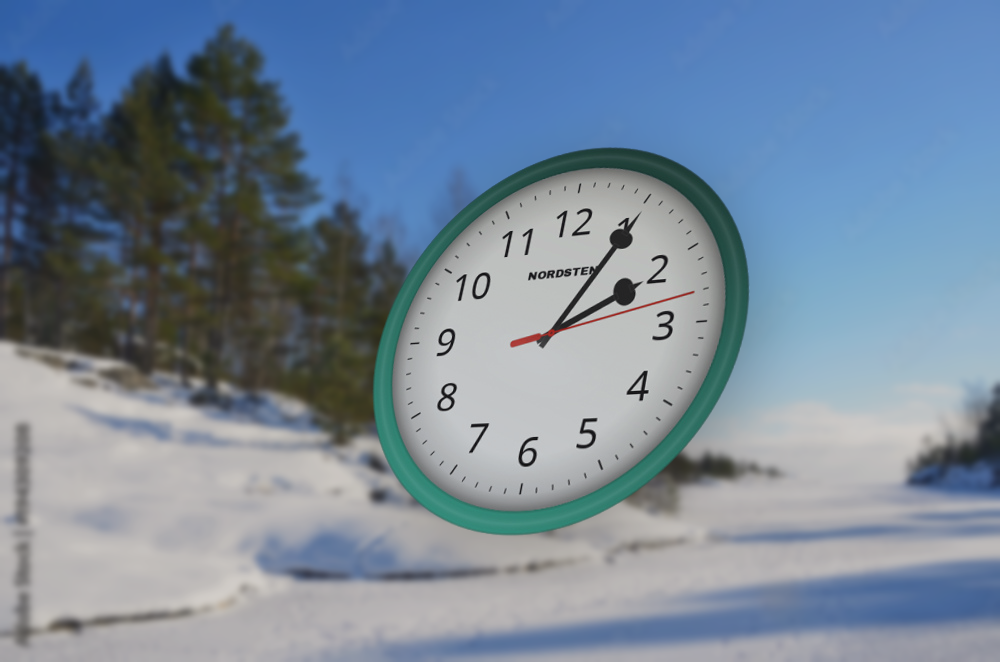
2:05:13
